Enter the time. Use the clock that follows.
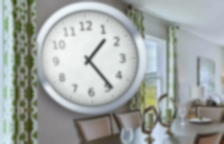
1:24
